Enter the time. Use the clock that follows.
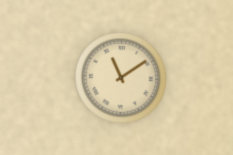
11:09
